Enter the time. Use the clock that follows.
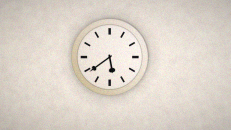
5:39
